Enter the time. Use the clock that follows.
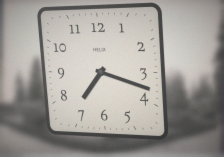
7:18
